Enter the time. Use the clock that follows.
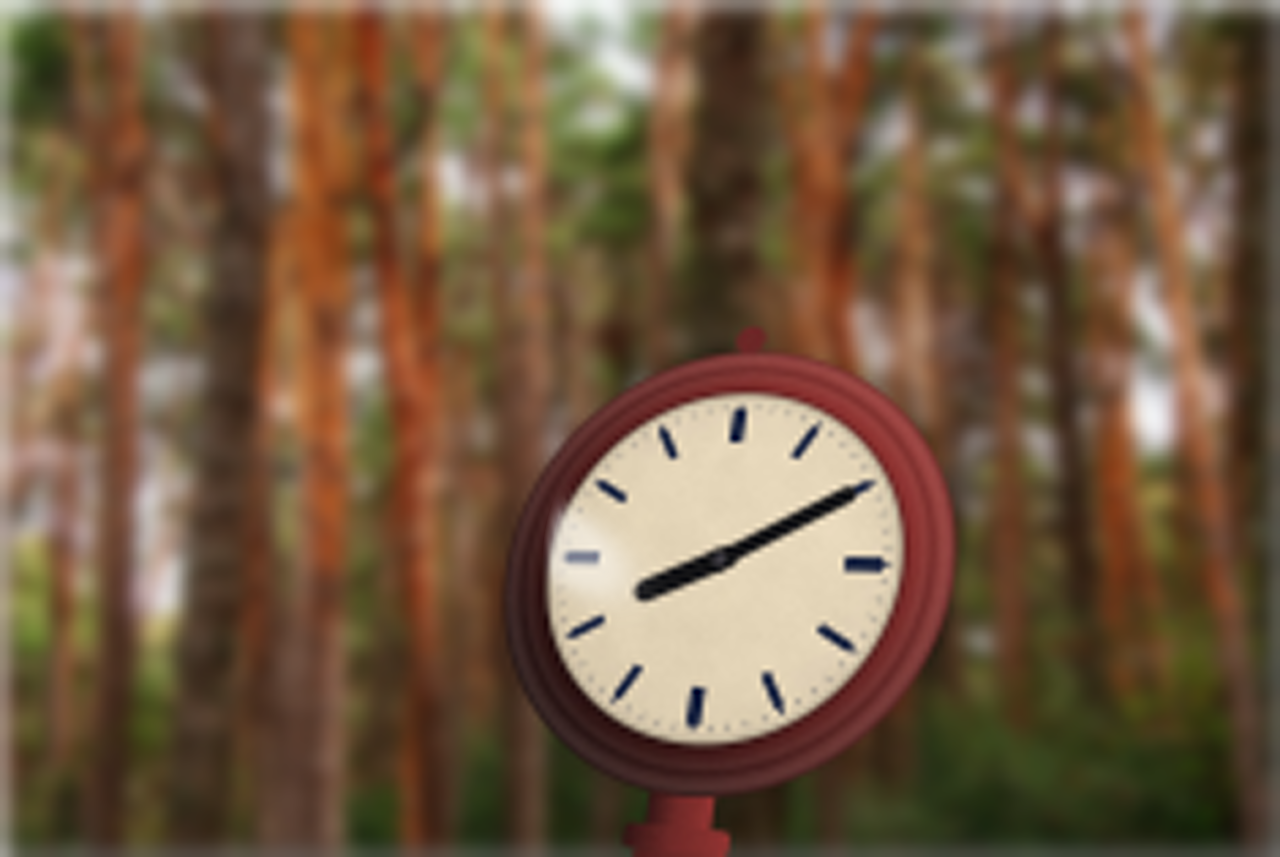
8:10
